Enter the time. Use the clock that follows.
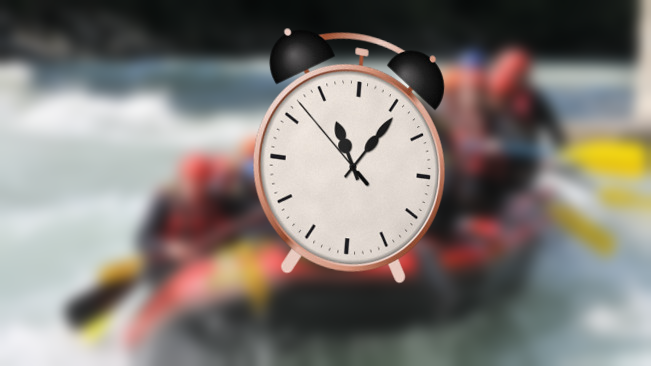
11:05:52
